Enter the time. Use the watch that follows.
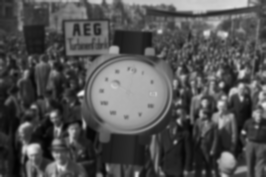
10:01
